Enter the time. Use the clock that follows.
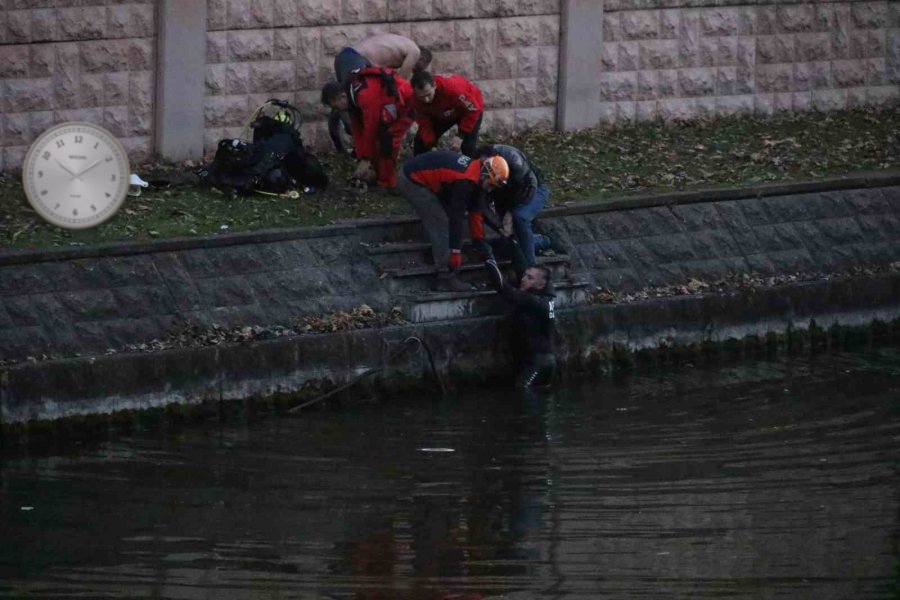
10:09
